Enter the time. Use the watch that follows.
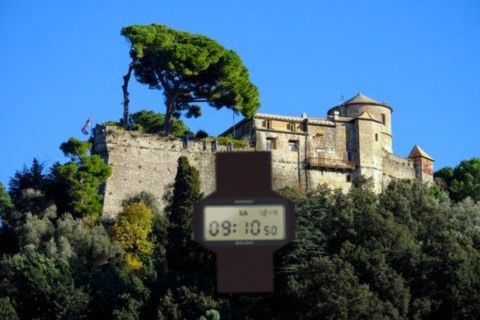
9:10
